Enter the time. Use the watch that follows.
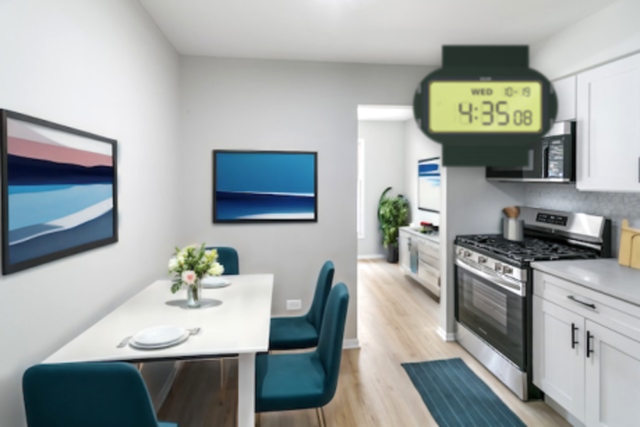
4:35:08
